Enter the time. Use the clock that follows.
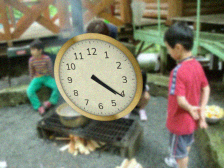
4:21
